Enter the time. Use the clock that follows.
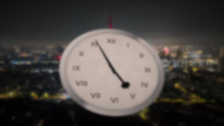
4:56
